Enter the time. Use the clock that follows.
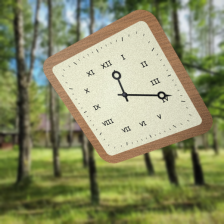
12:19
